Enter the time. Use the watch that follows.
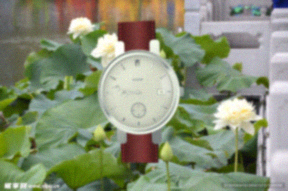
8:47
